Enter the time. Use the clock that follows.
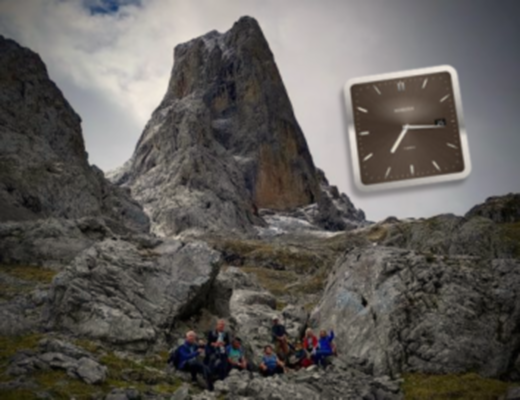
7:16
